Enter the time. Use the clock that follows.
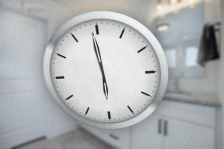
5:59
